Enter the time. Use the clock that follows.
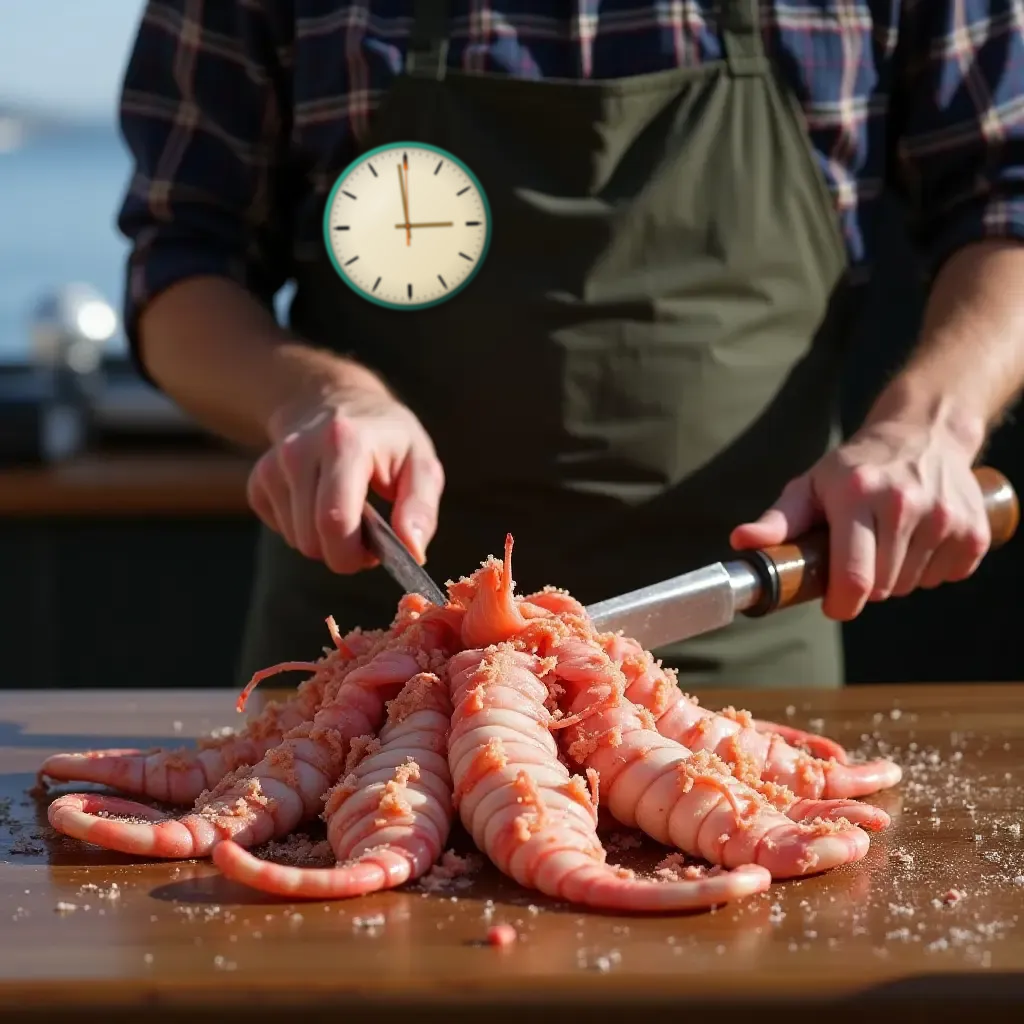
2:59:00
